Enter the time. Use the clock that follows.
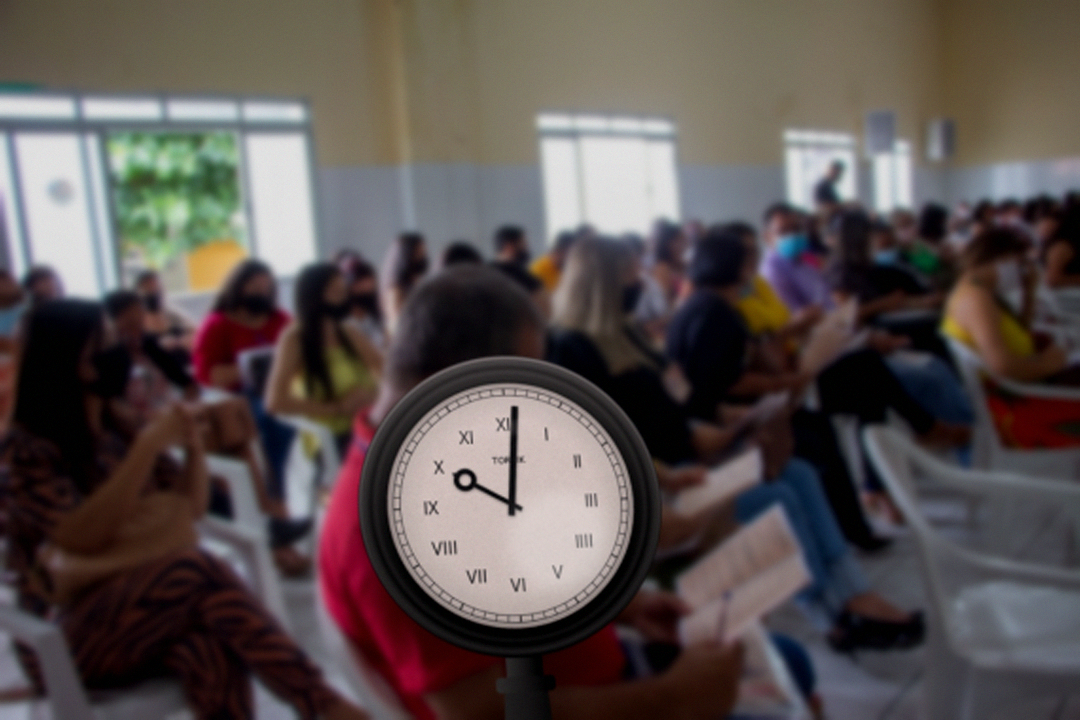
10:01
